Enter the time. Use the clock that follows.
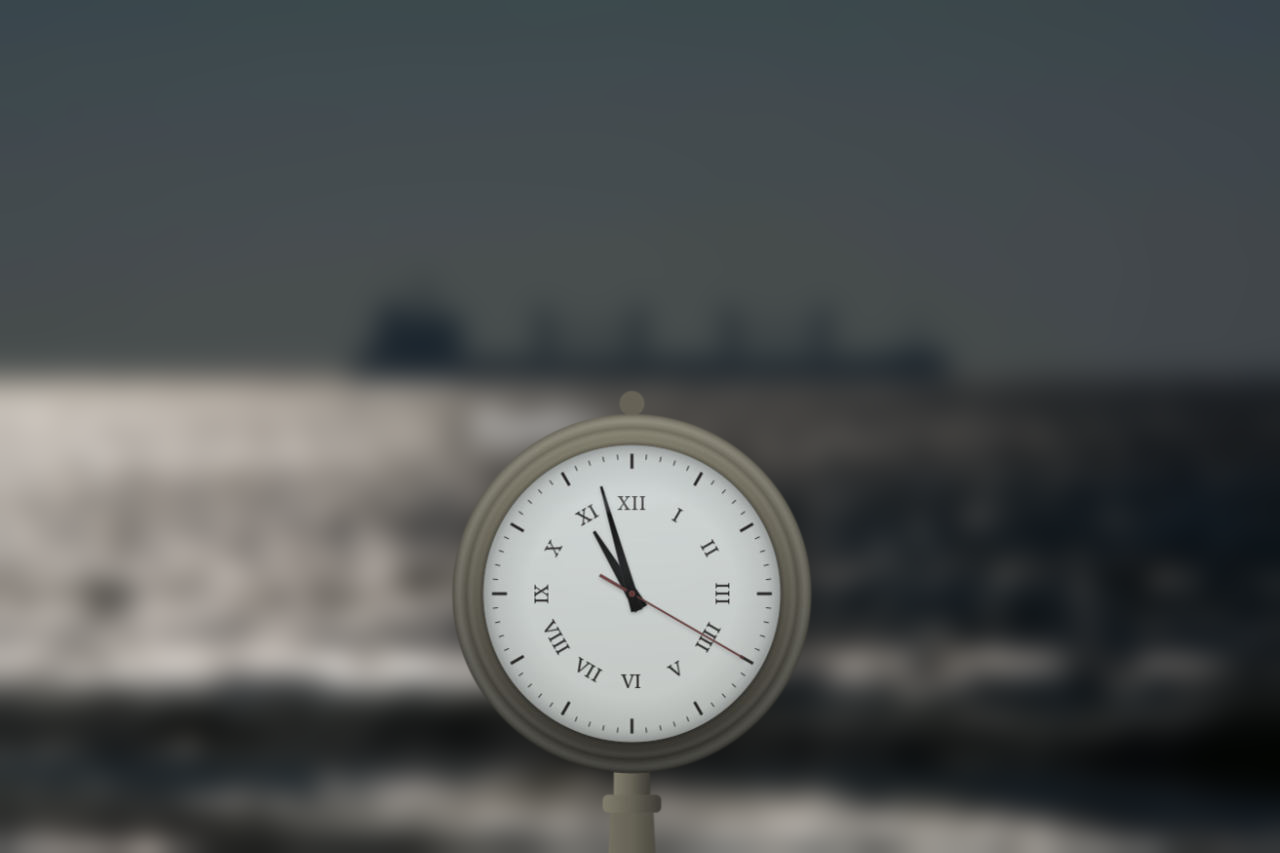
10:57:20
